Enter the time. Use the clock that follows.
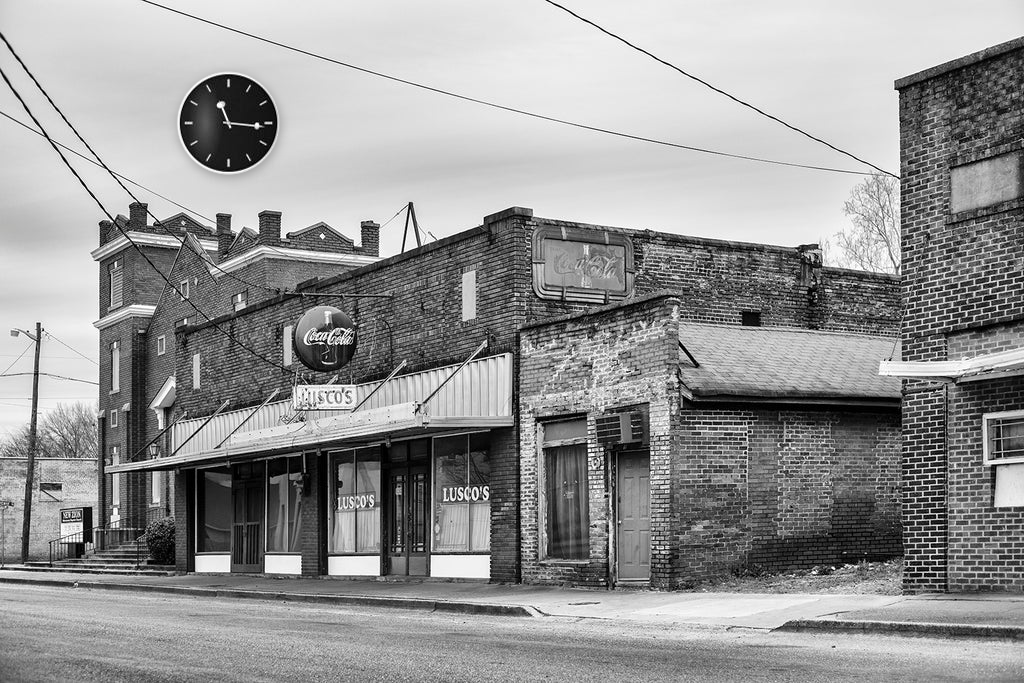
11:16
